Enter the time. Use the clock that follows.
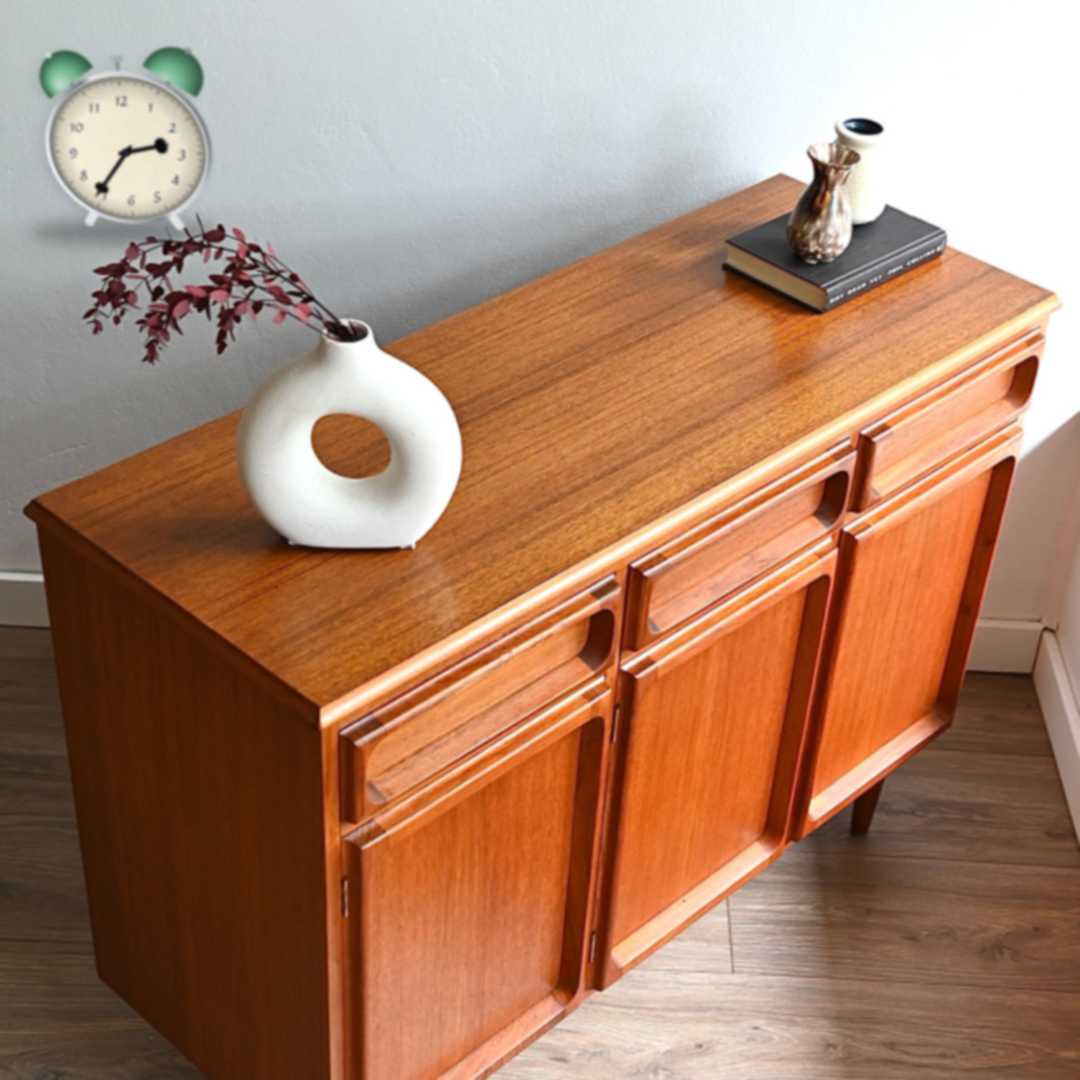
2:36
